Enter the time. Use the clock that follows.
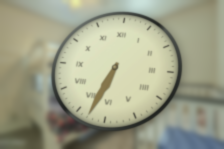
6:33
